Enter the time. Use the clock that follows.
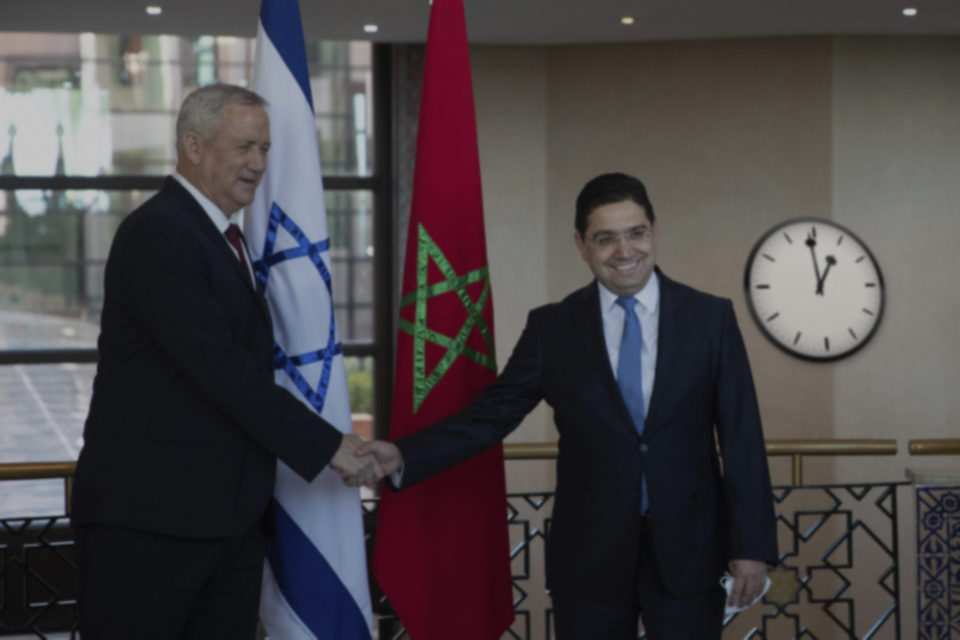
12:59
